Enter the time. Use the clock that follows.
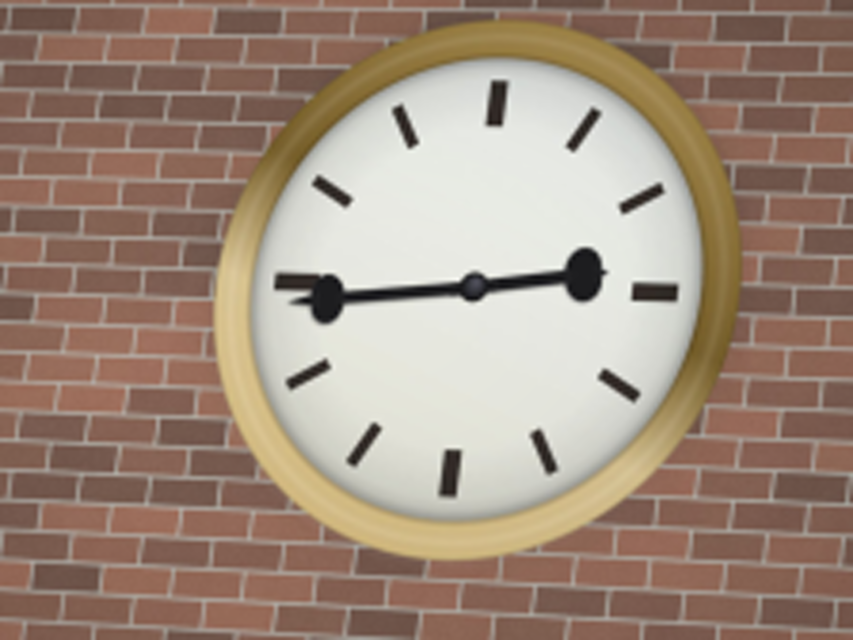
2:44
